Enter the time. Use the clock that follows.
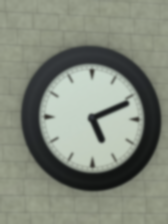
5:11
